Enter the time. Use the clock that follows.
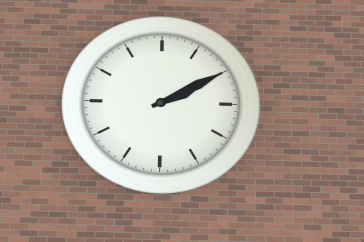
2:10
